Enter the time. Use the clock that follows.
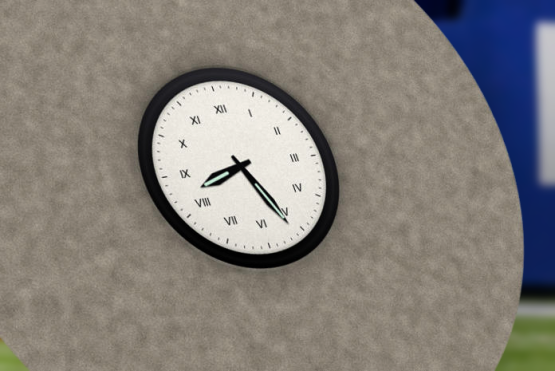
8:26
